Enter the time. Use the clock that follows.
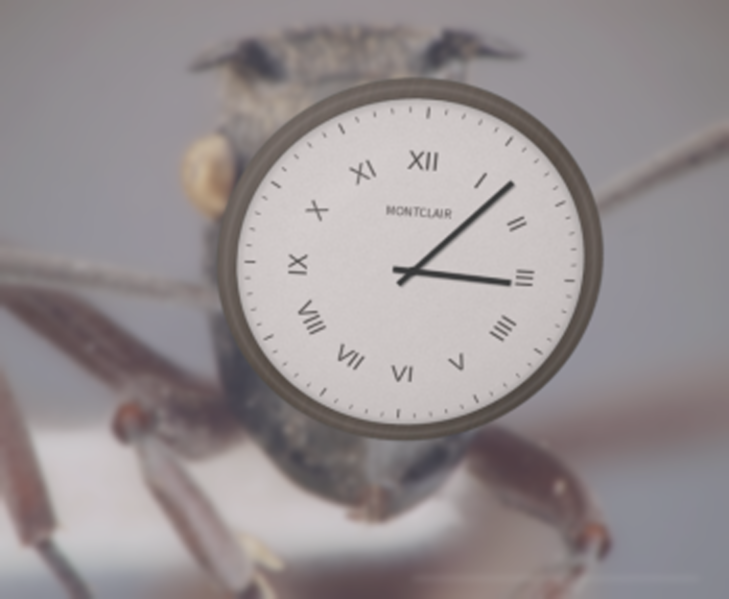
3:07
